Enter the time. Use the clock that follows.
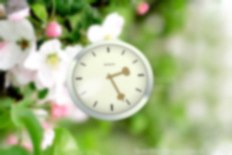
2:26
